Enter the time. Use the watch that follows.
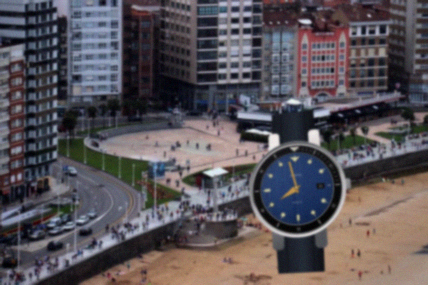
7:58
